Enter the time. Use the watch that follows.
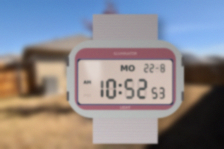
10:52:53
